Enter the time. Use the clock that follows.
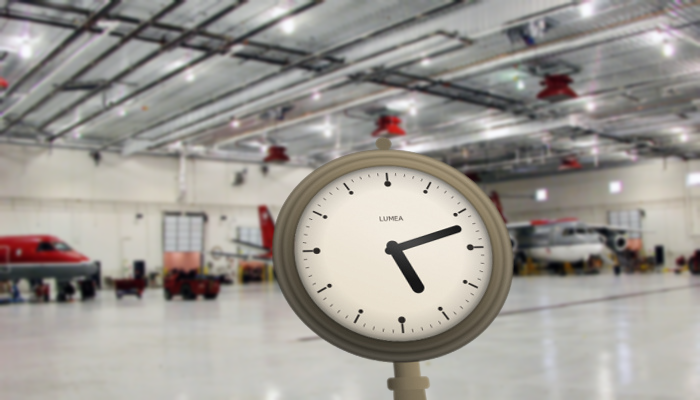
5:12
